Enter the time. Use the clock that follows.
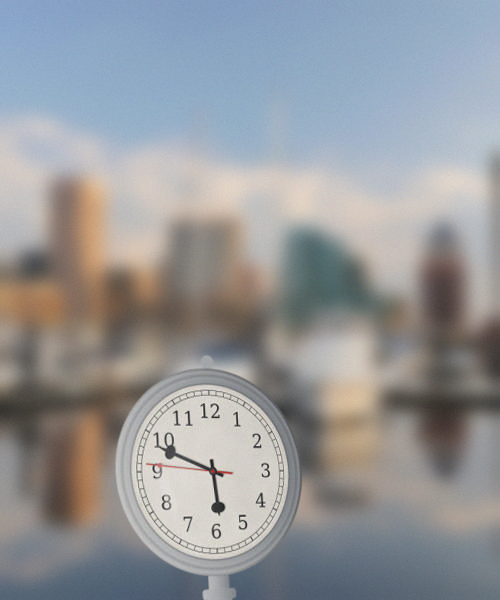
5:48:46
